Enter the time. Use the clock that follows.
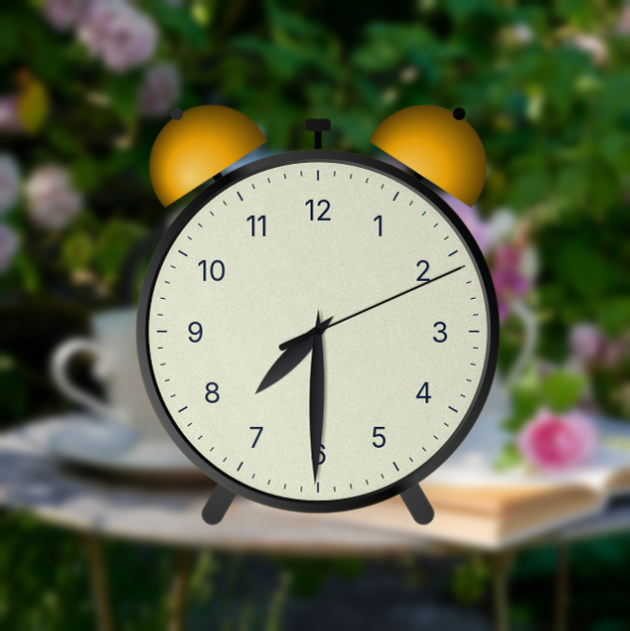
7:30:11
